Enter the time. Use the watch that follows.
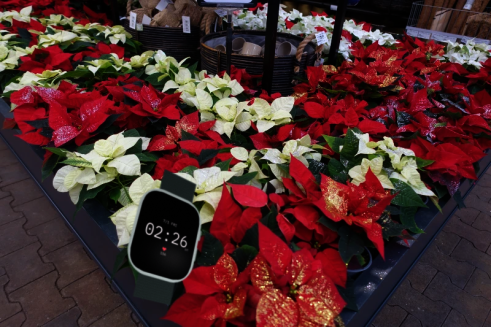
2:26
